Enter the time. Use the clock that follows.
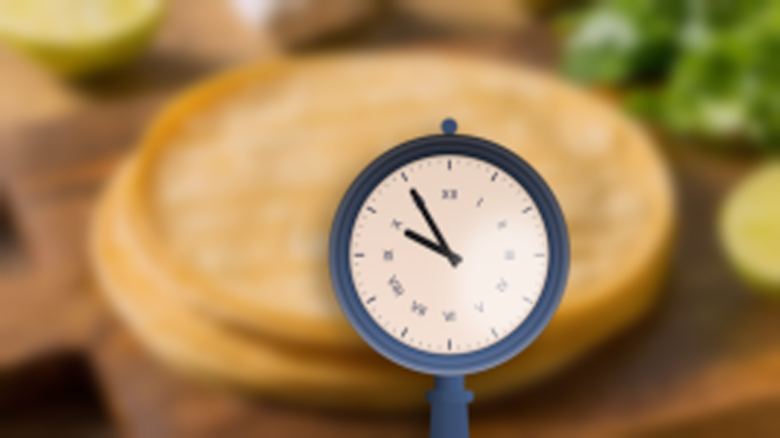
9:55
